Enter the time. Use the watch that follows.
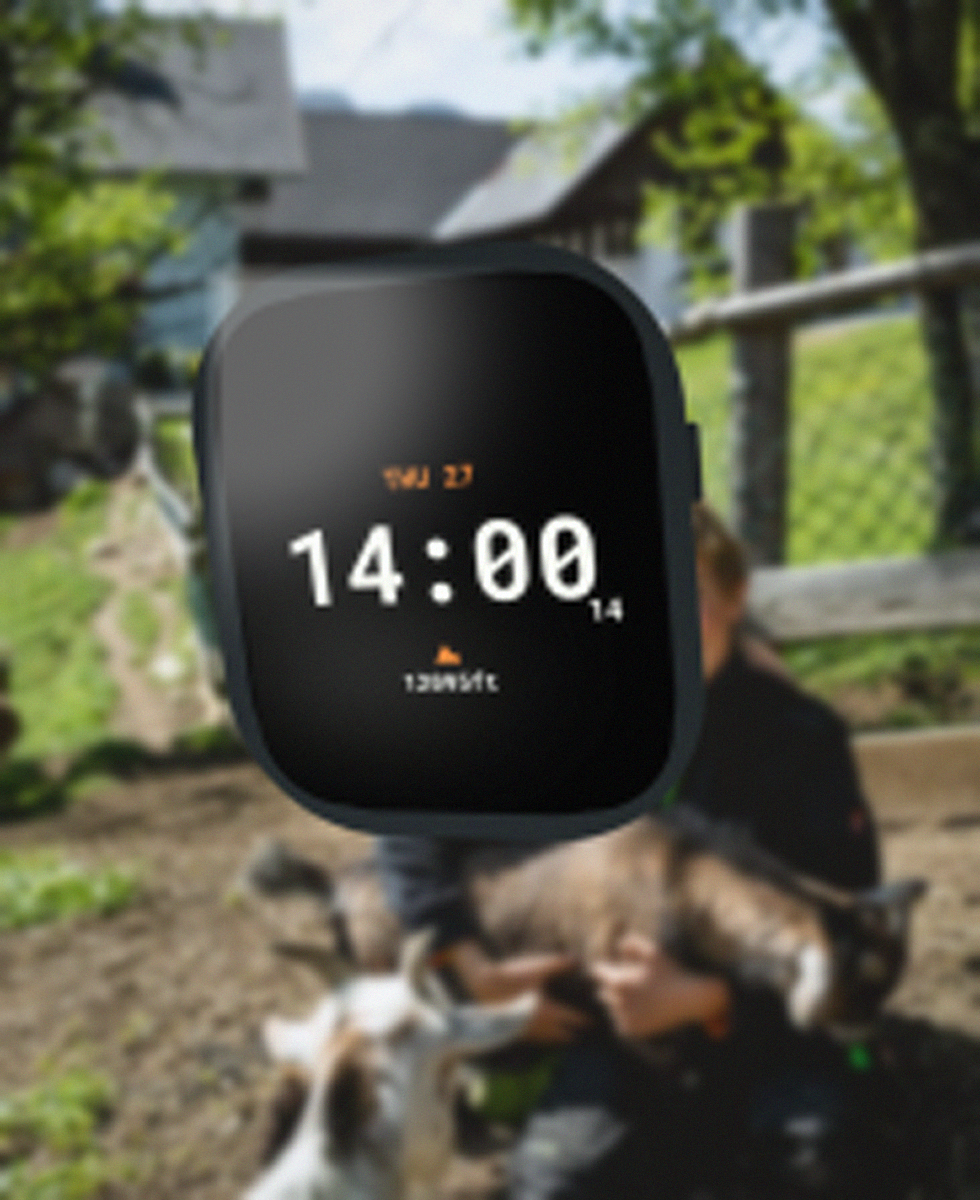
14:00
